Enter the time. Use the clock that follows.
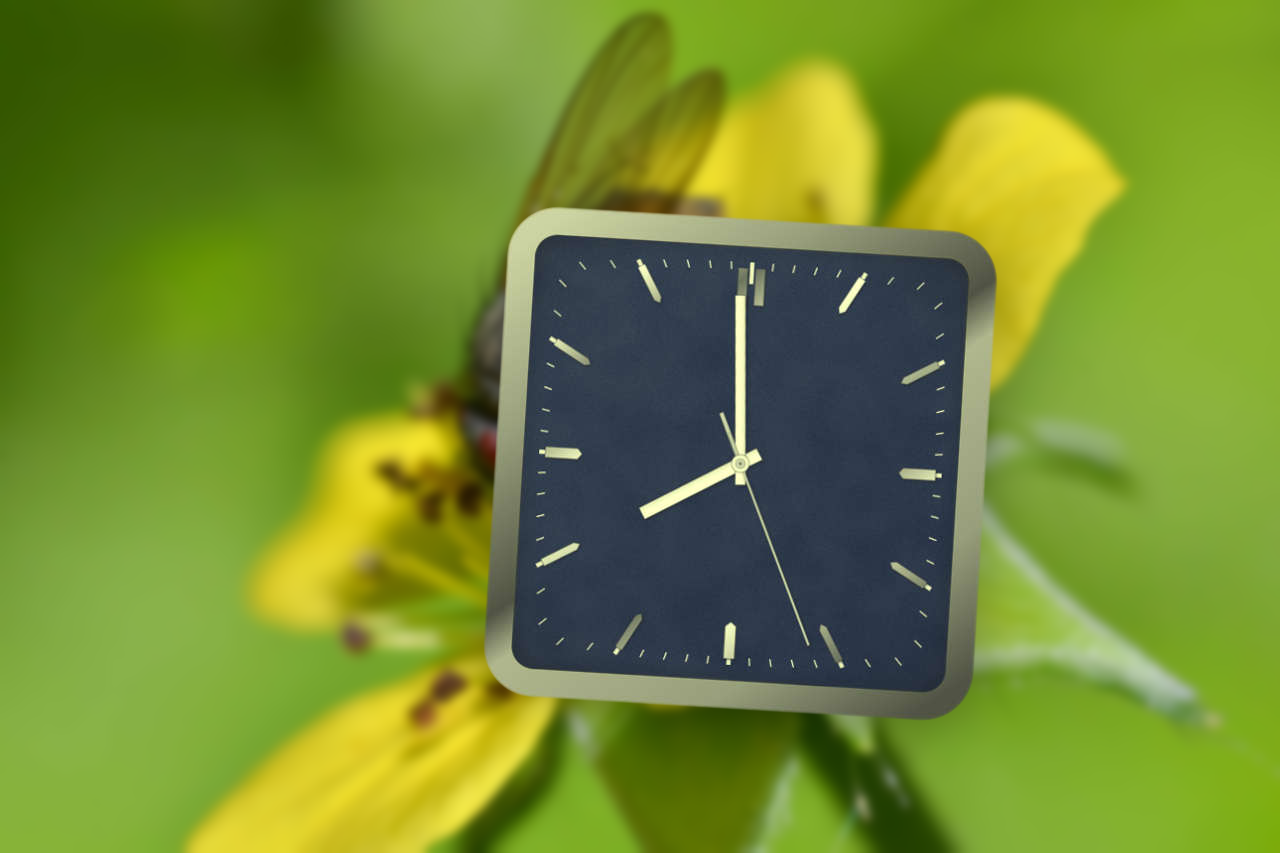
7:59:26
